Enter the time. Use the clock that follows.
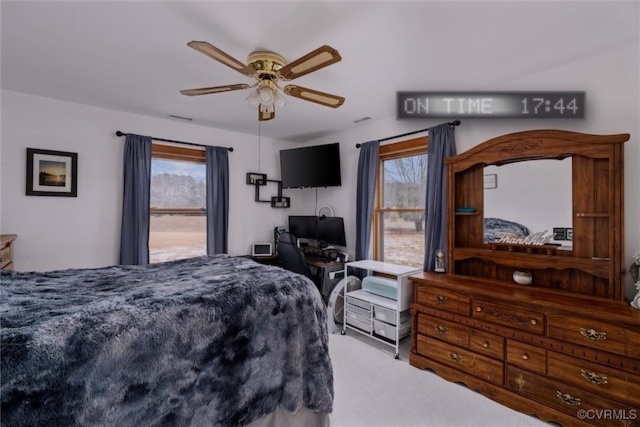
17:44
